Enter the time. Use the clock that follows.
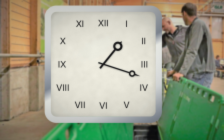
1:18
